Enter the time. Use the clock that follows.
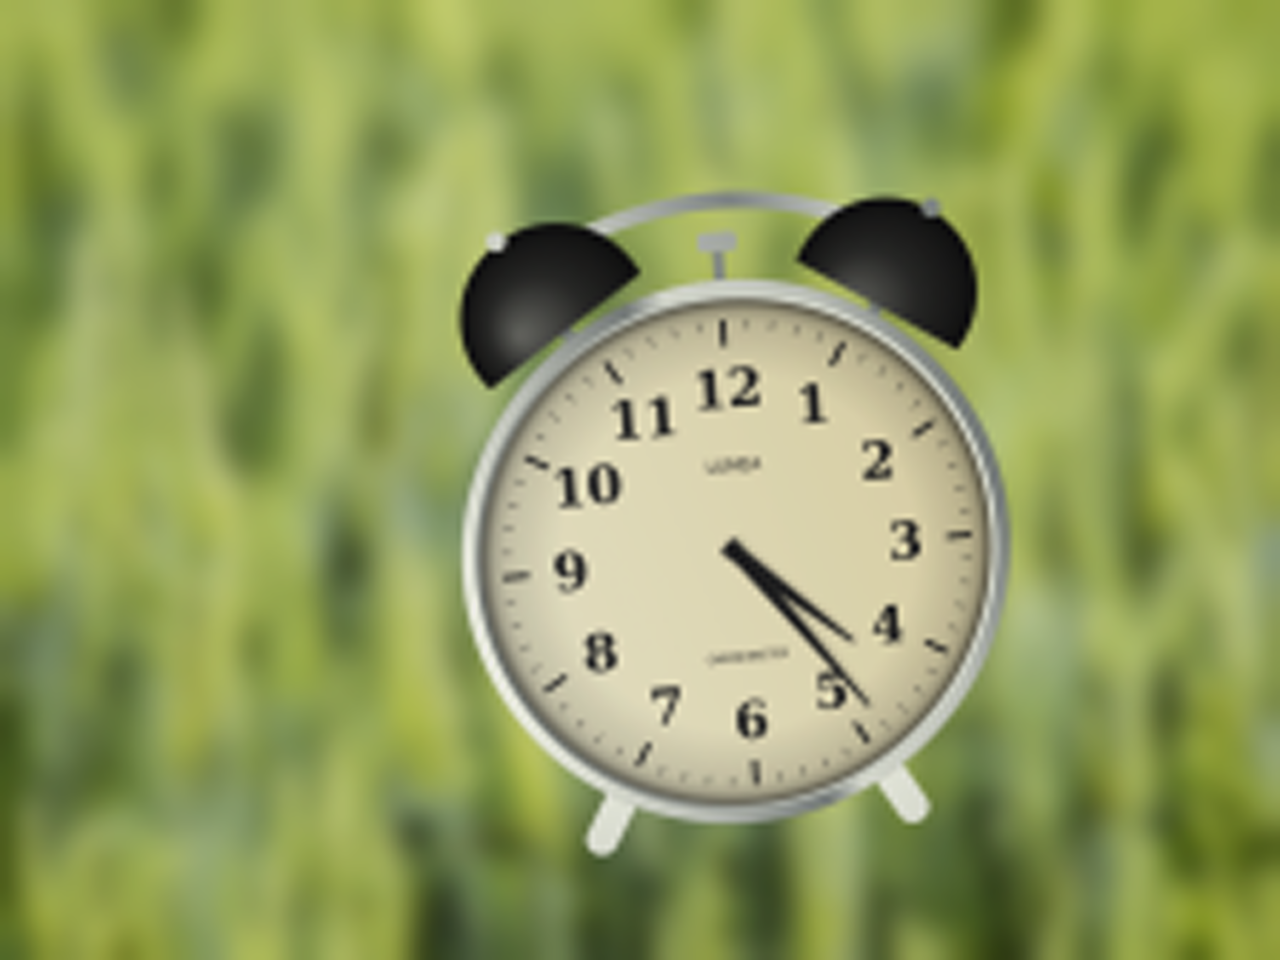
4:24
